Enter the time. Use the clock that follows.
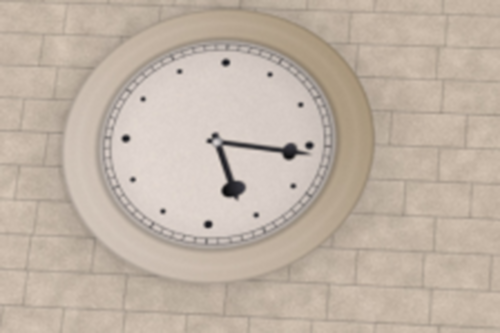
5:16
